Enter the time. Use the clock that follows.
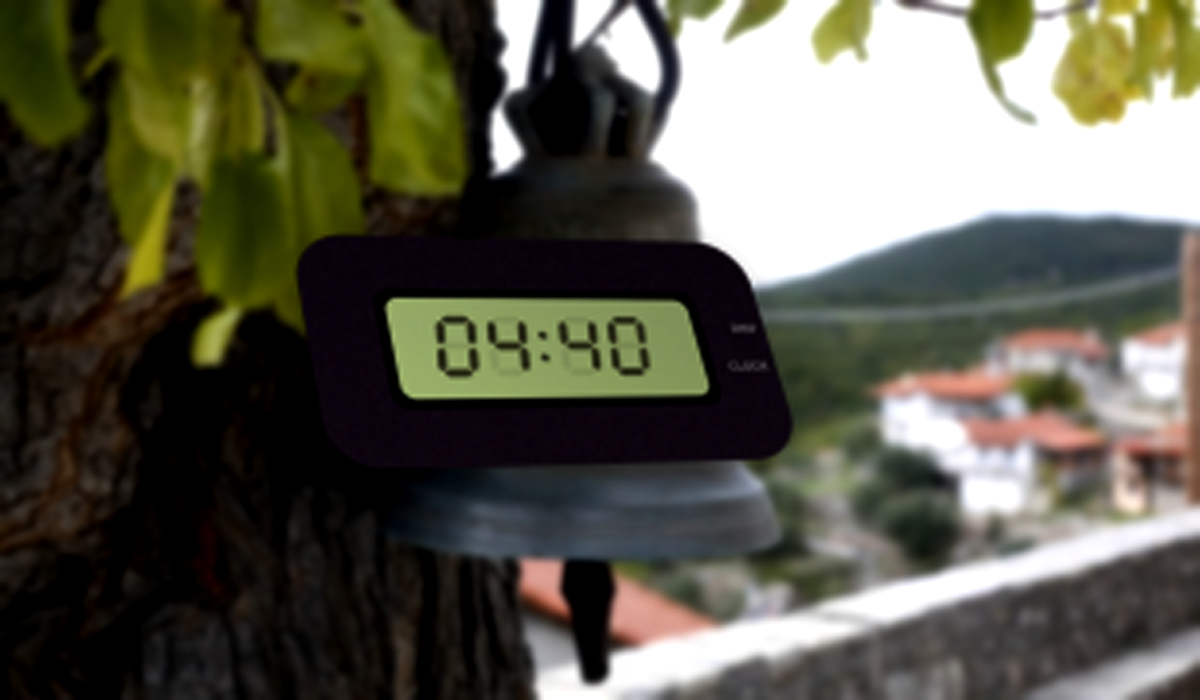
4:40
